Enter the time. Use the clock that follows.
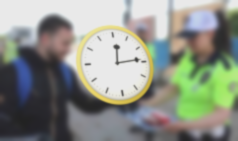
12:14
